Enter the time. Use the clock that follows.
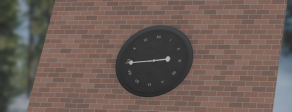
2:44
